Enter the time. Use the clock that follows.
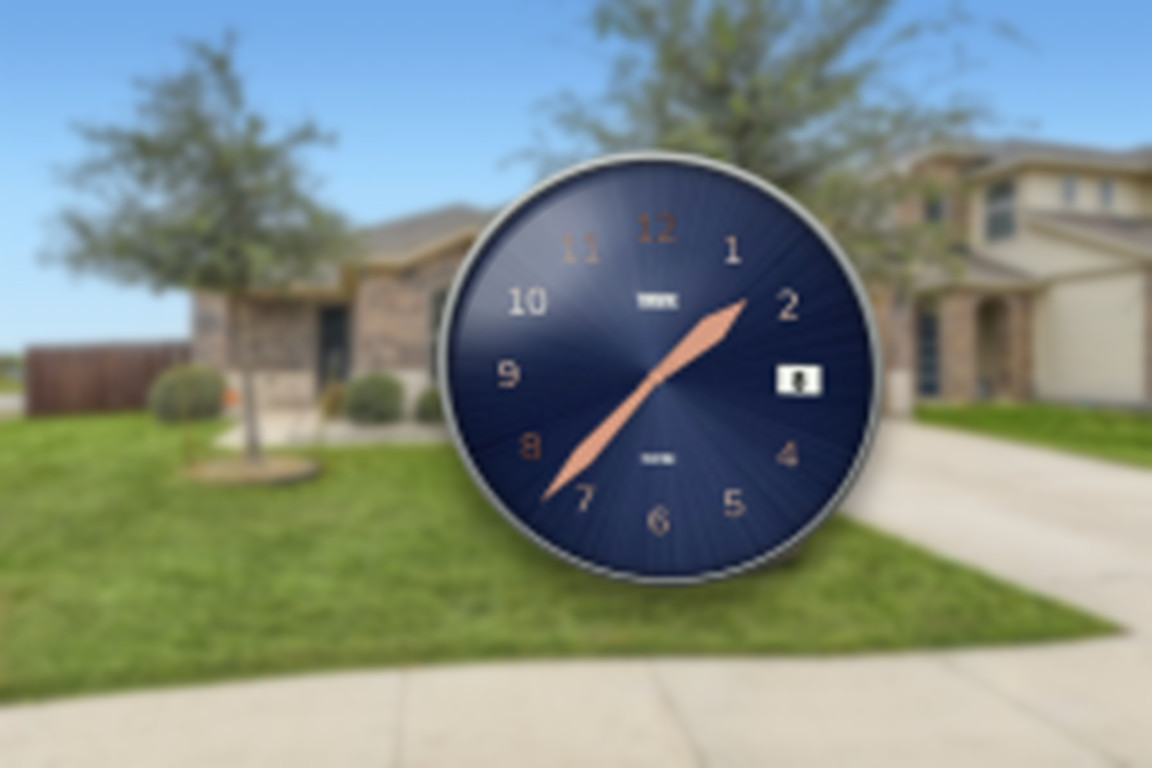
1:37
